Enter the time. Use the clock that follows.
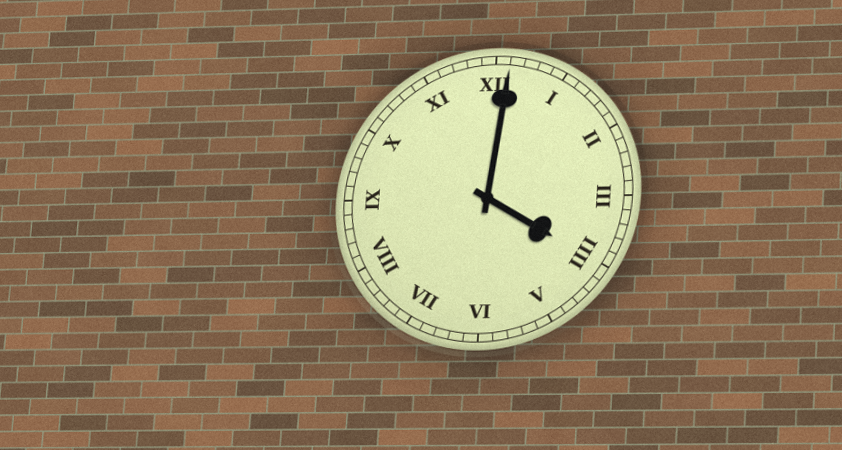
4:01
